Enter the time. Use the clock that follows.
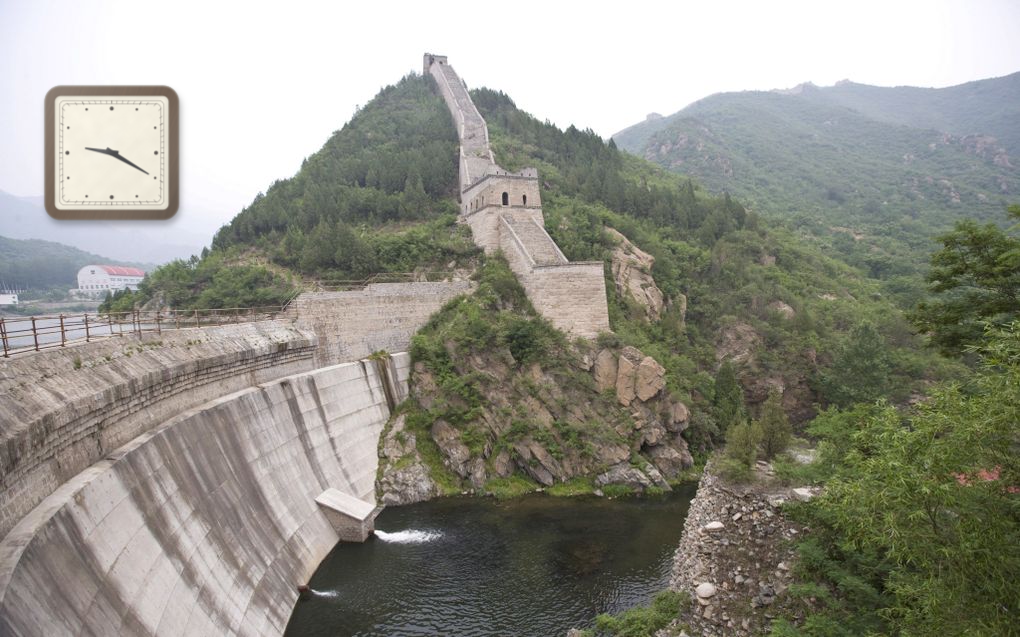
9:20
